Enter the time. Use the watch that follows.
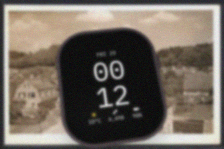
0:12
